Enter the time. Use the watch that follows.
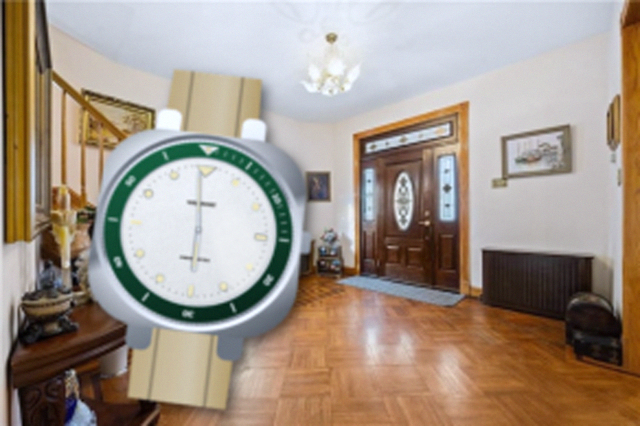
5:59
